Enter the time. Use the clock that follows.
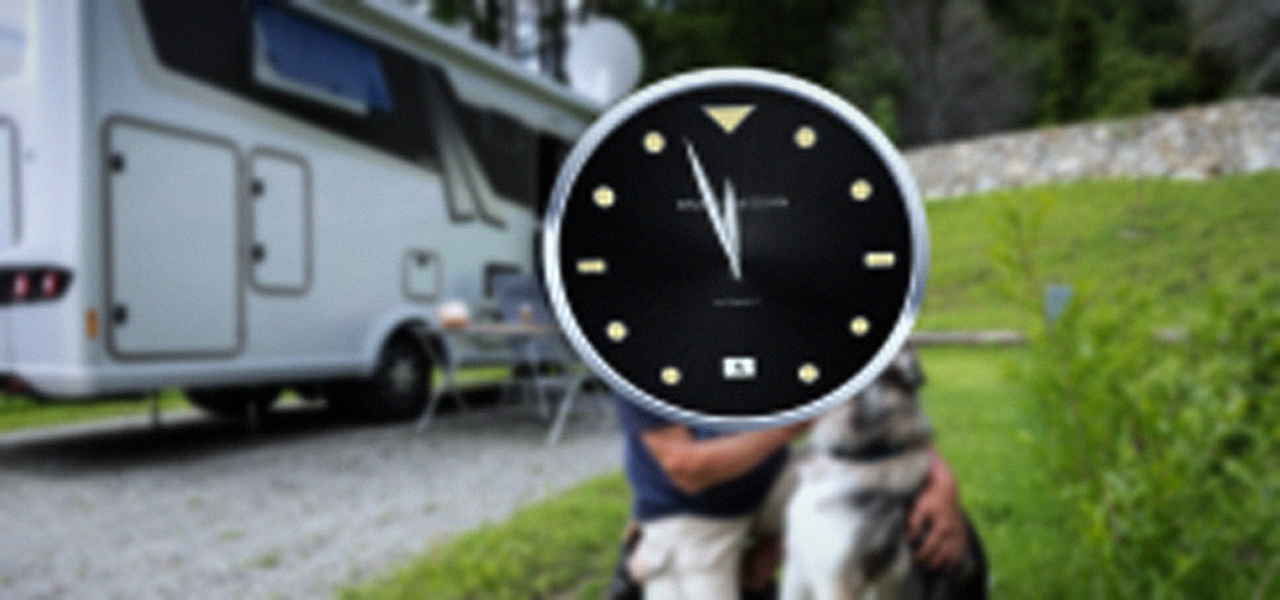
11:57
